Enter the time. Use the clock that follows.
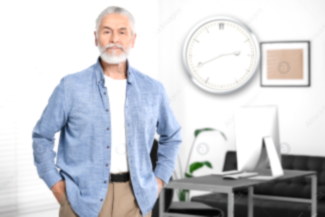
2:41
